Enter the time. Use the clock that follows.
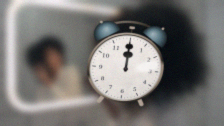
12:00
